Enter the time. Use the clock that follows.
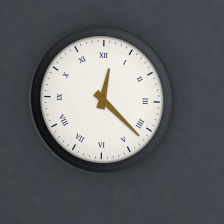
12:22
